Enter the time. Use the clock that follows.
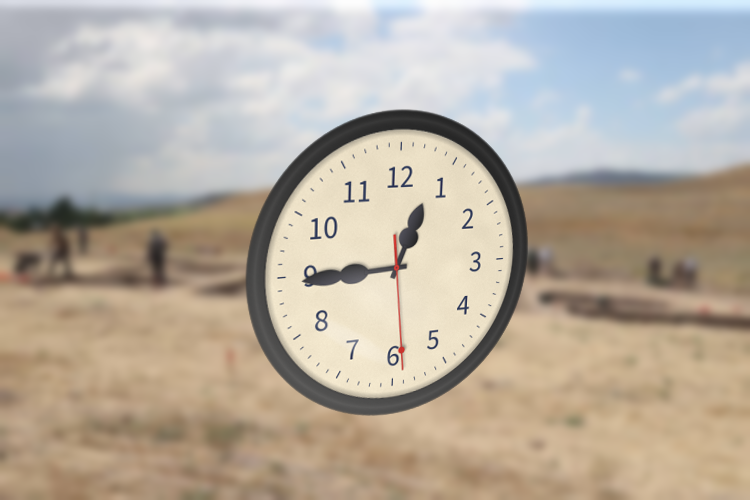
12:44:29
